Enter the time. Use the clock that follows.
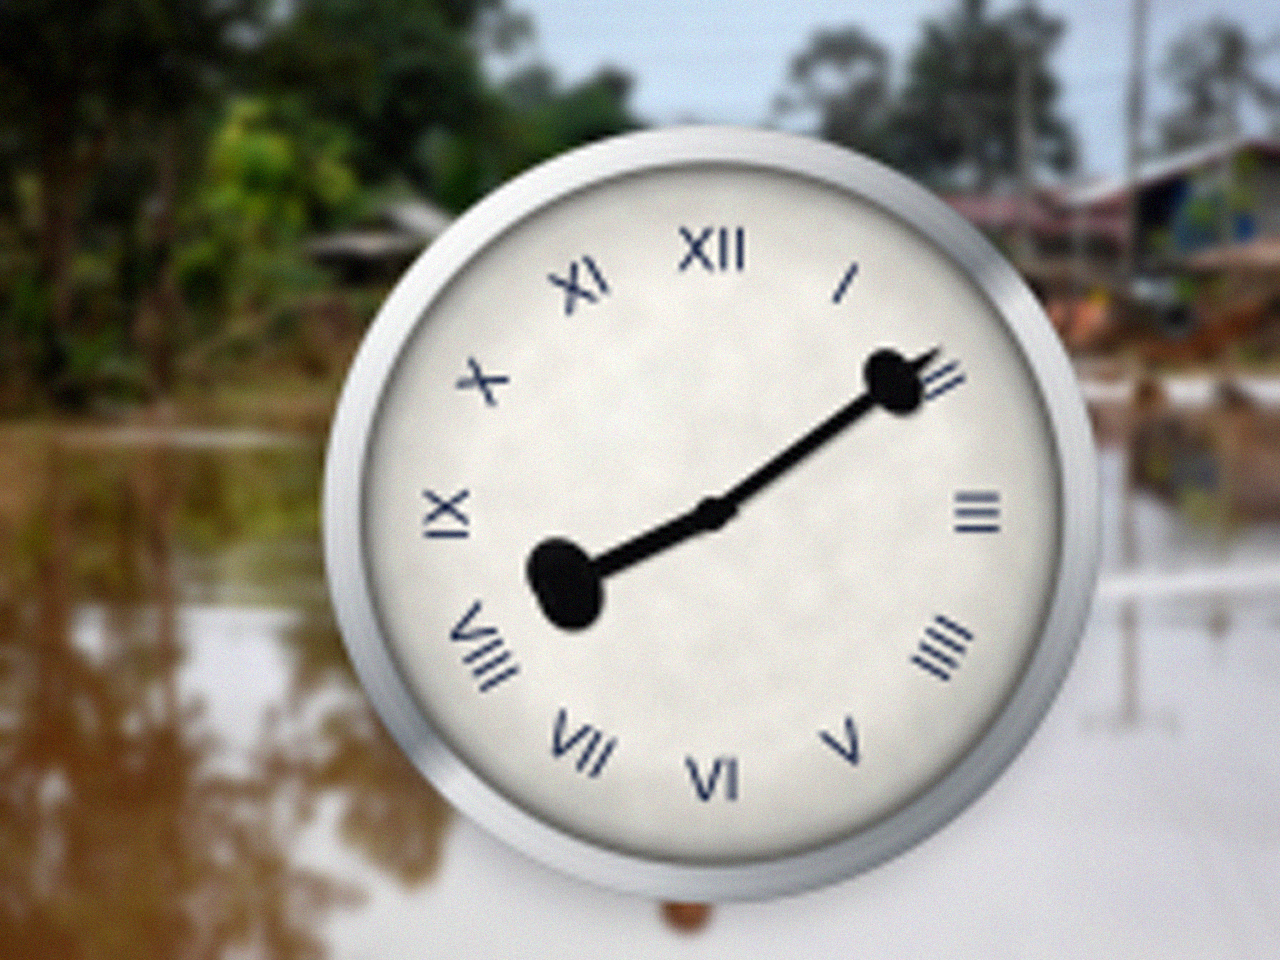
8:09
